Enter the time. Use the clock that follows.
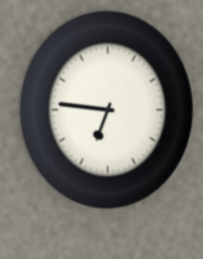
6:46
